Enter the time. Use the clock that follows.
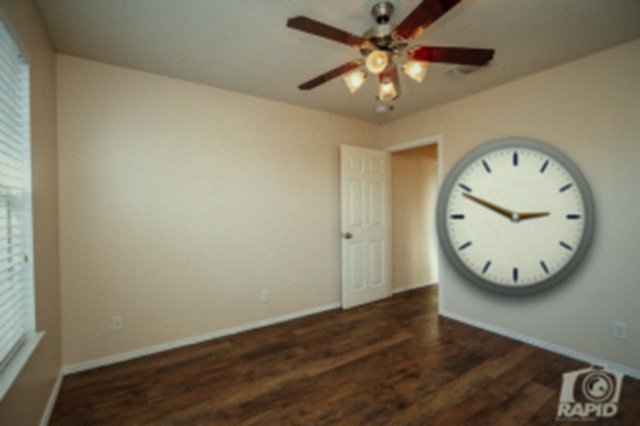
2:49
